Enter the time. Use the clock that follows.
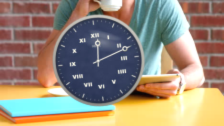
12:12
